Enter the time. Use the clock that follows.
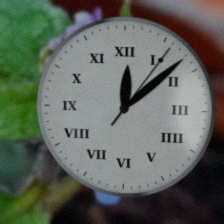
12:08:06
